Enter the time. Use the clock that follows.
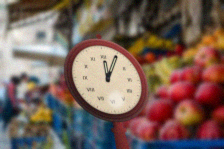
12:05
